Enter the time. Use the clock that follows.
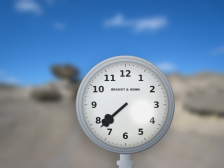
7:38
